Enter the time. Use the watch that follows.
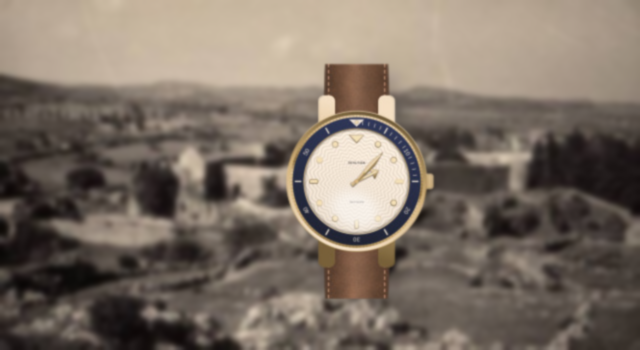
2:07
